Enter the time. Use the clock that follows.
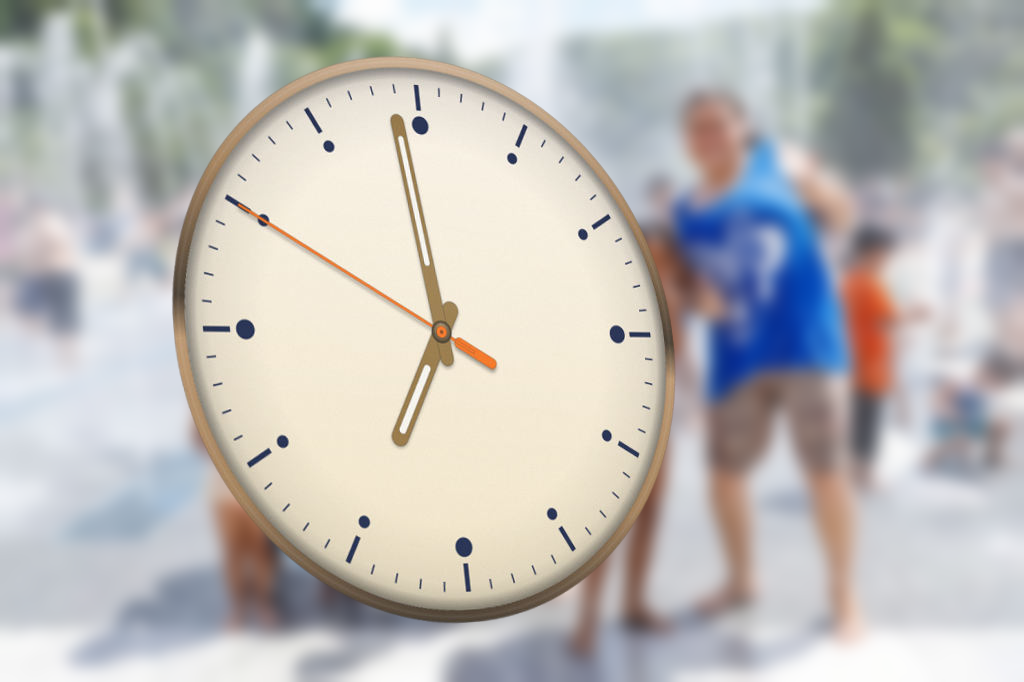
6:58:50
